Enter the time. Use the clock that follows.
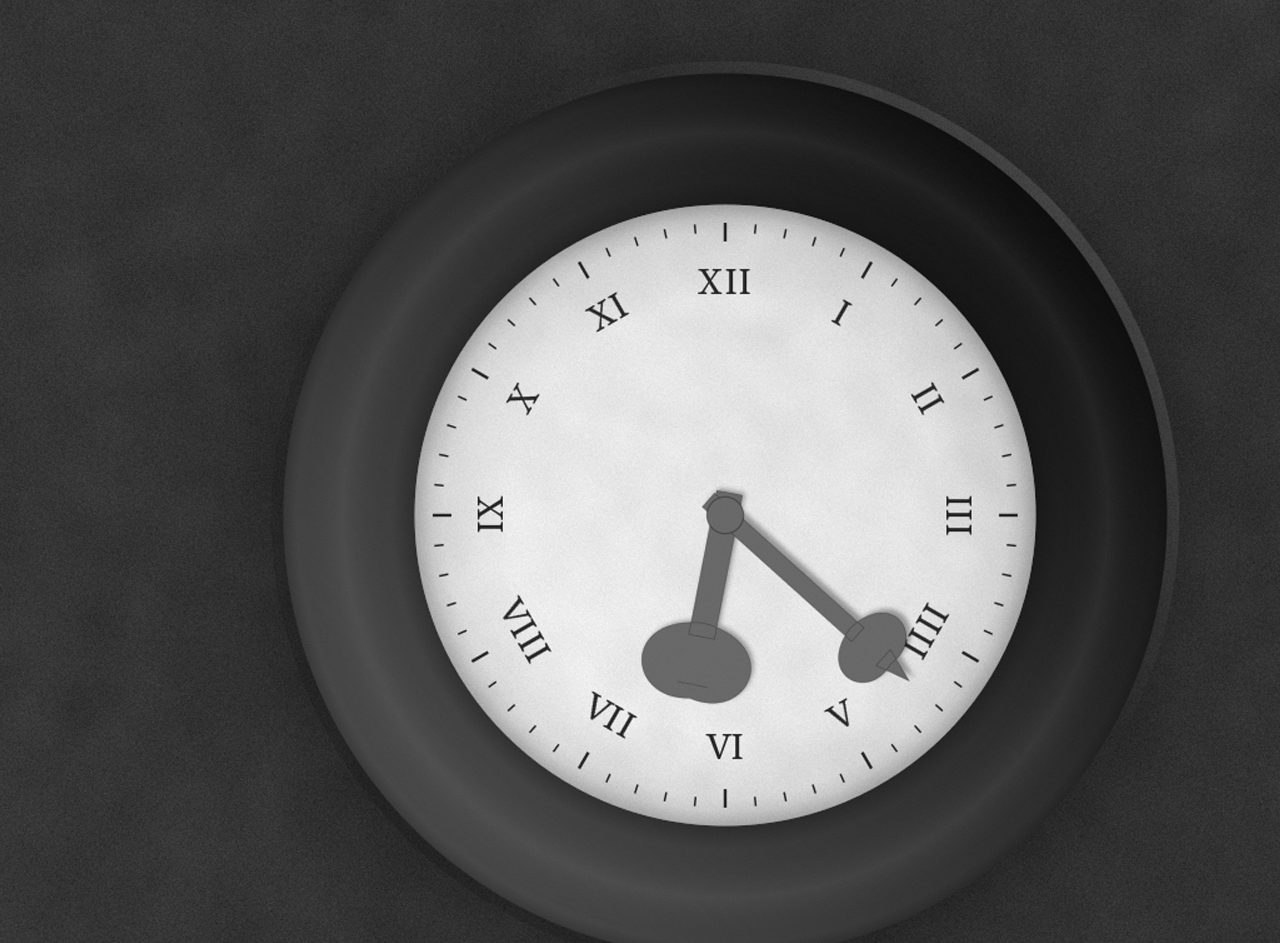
6:22
